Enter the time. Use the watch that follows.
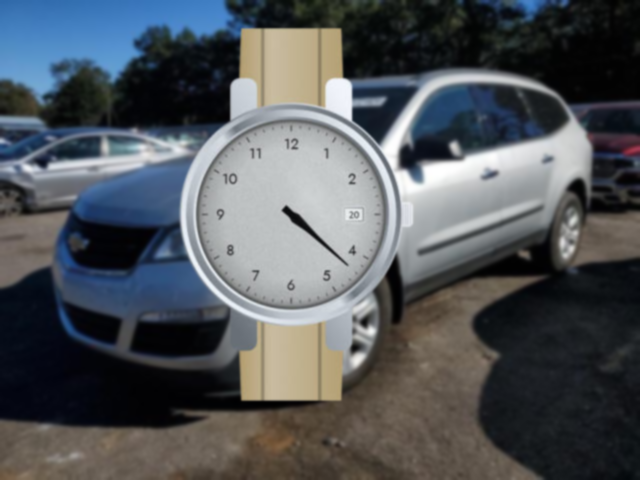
4:22
